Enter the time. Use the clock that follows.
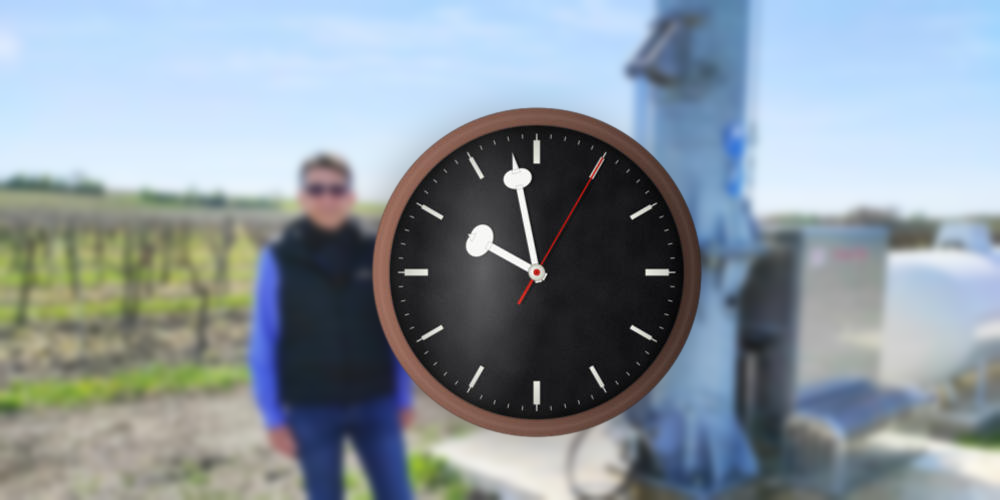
9:58:05
